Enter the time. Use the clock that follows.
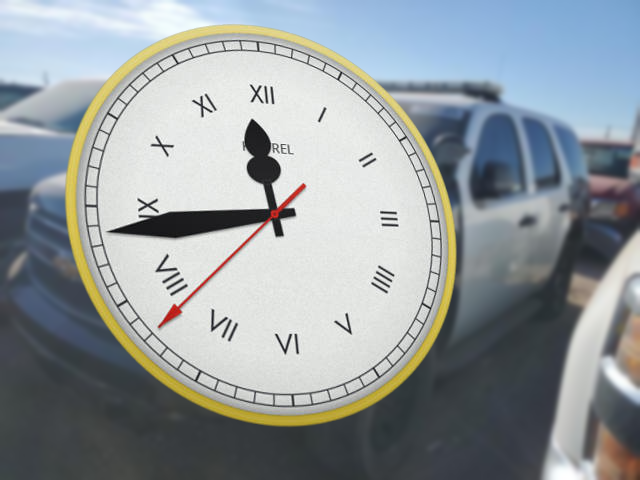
11:43:38
